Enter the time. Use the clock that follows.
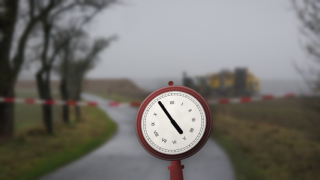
4:55
